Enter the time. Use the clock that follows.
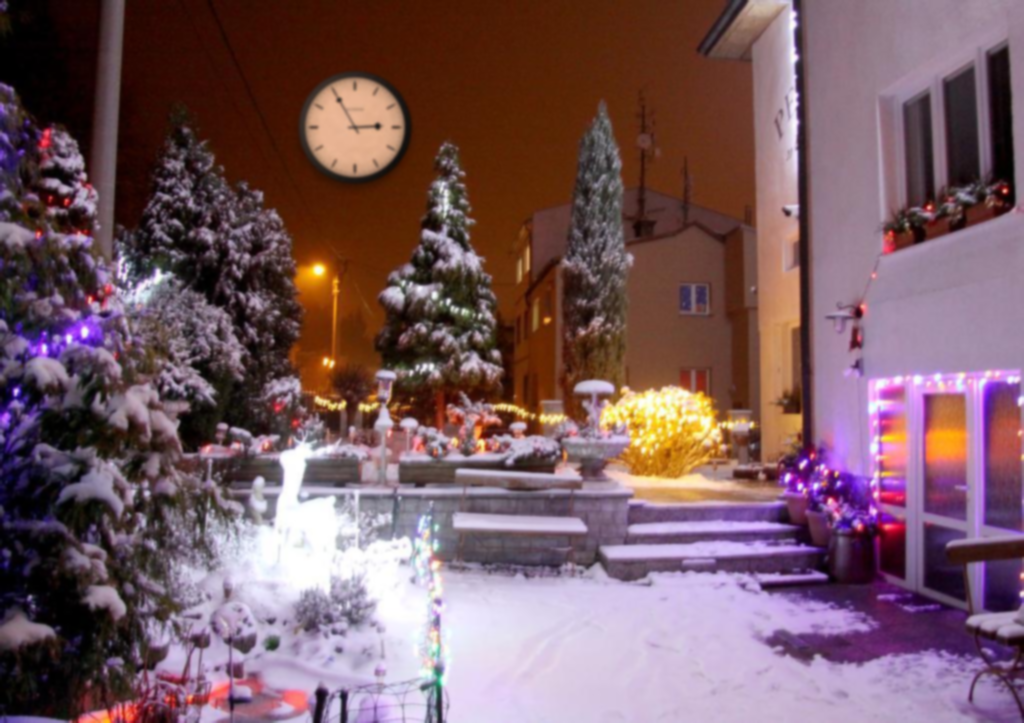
2:55
